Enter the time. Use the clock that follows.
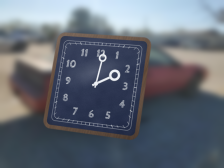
2:01
